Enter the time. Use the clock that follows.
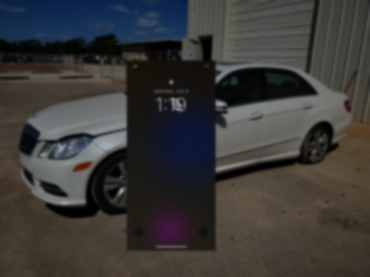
1:19
